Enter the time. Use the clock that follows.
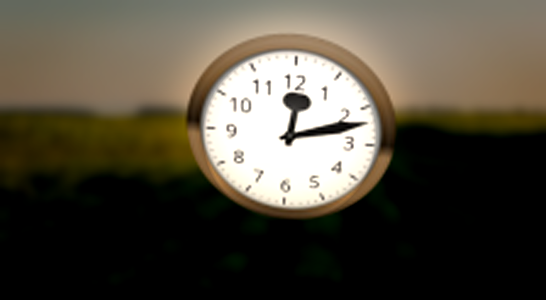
12:12
